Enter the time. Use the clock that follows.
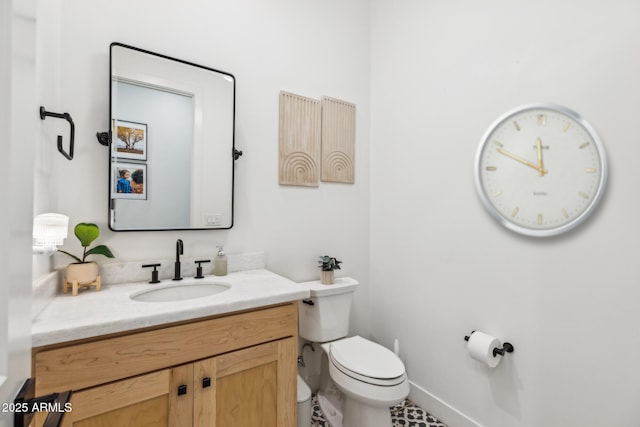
11:49
